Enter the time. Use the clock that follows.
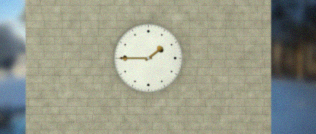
1:45
